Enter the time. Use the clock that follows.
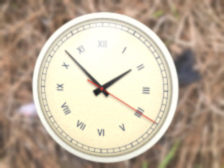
1:52:20
